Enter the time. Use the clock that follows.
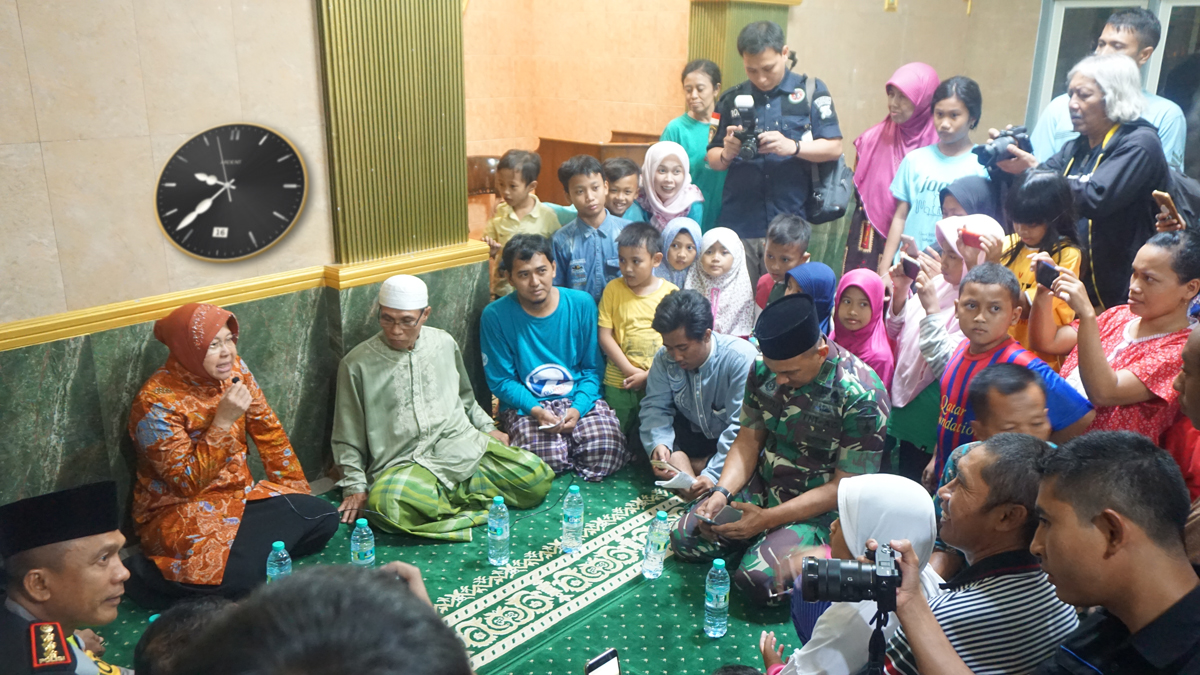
9:36:57
